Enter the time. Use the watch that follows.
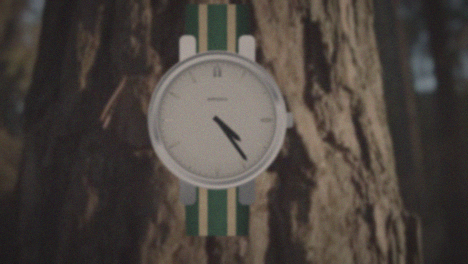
4:24
